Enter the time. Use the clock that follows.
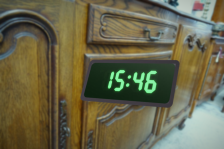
15:46
